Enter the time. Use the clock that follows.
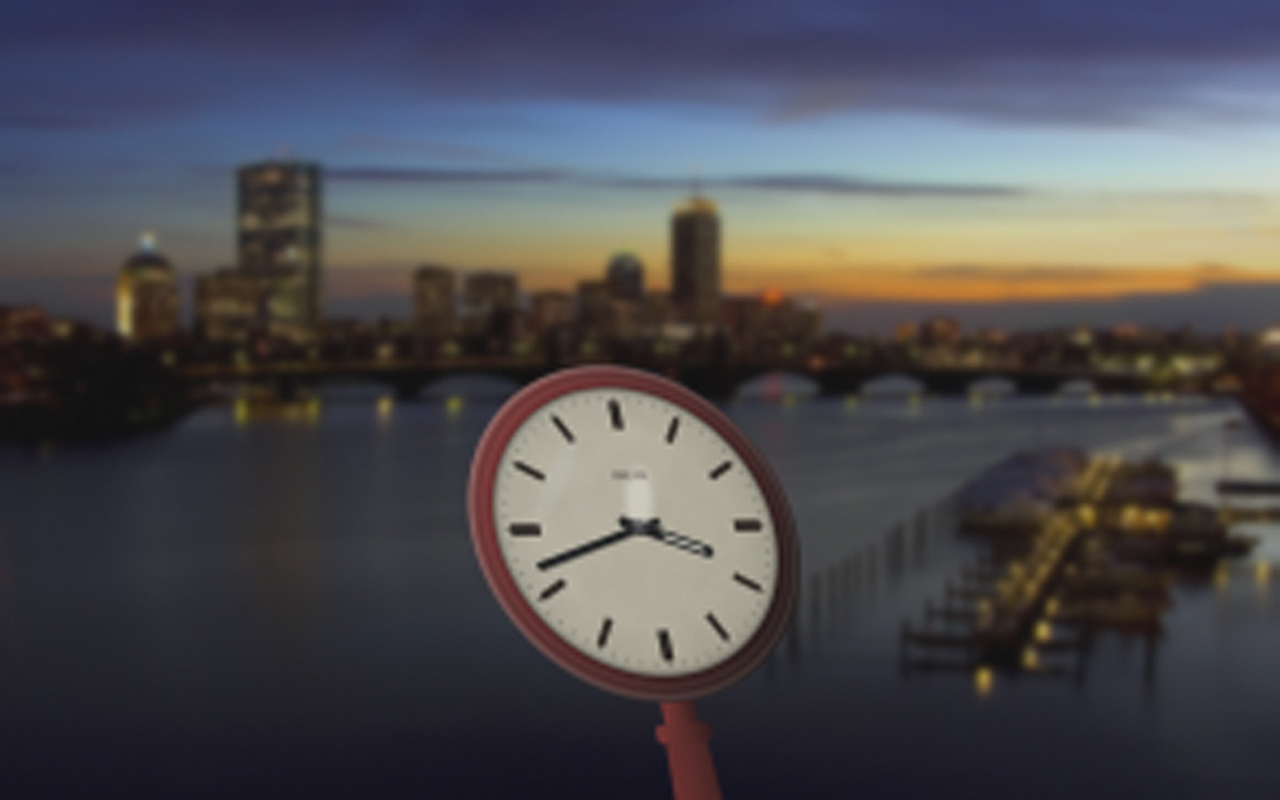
3:42
